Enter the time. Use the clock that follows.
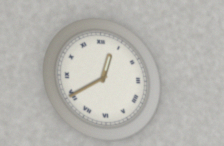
12:40
